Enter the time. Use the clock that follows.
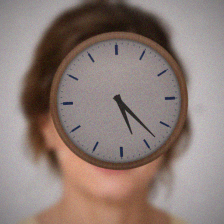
5:23
